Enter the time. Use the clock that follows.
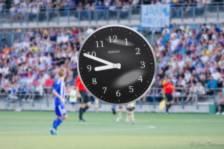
8:49
